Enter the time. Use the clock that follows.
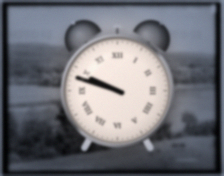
9:48
